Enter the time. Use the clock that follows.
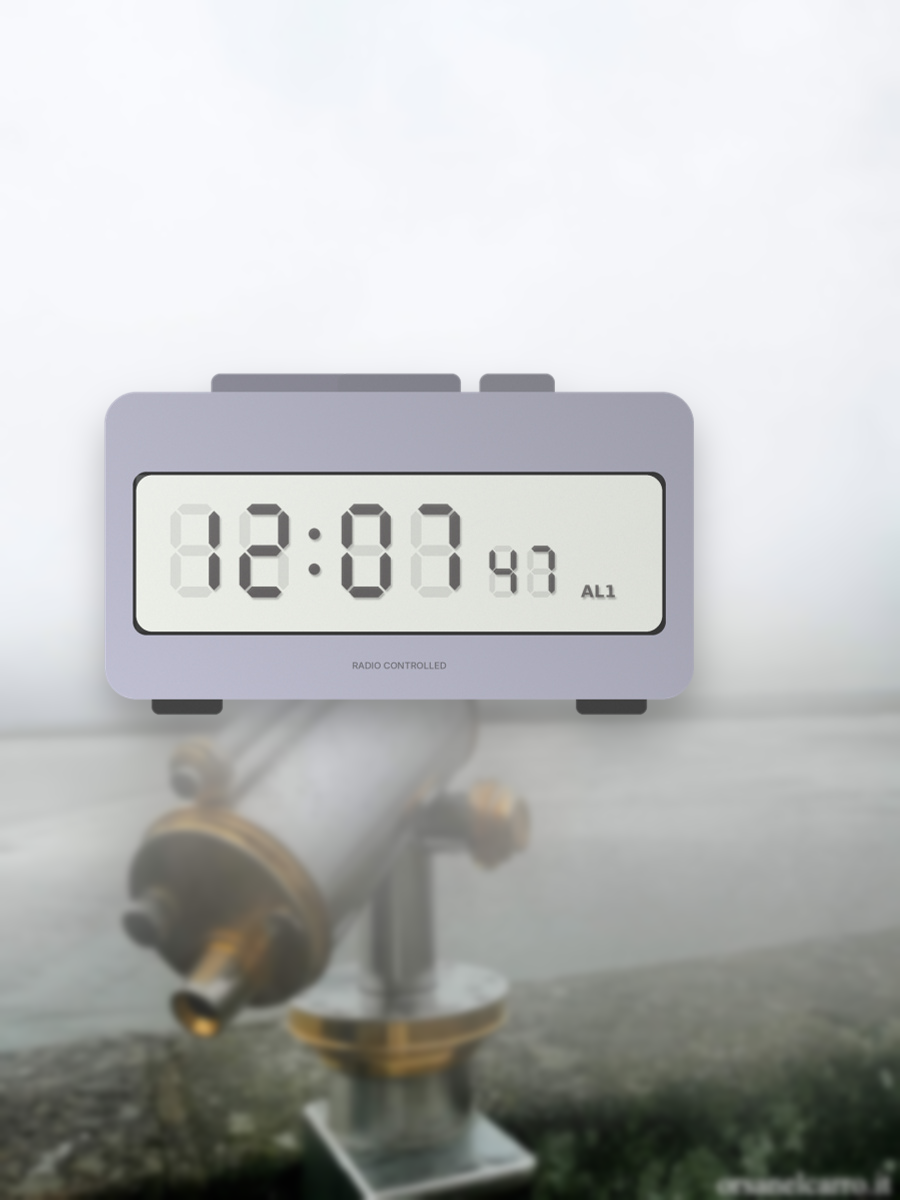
12:07:47
